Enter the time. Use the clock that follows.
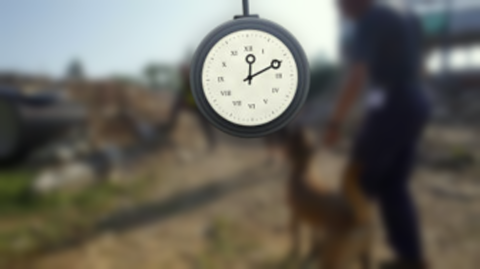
12:11
